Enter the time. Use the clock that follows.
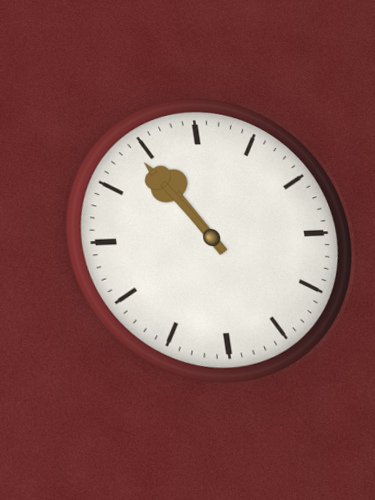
10:54
